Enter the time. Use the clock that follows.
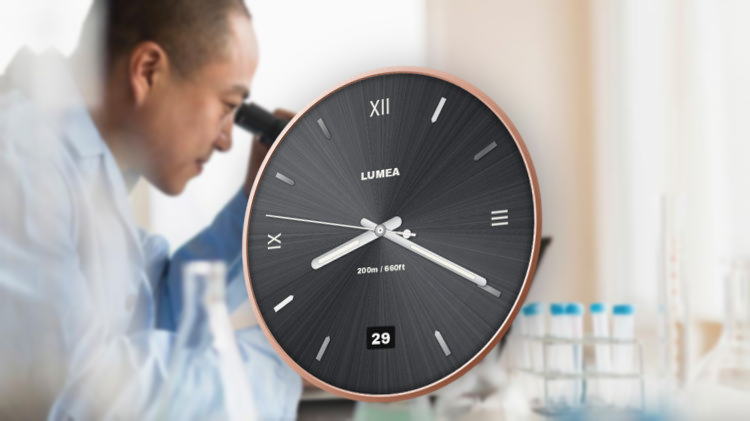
8:19:47
